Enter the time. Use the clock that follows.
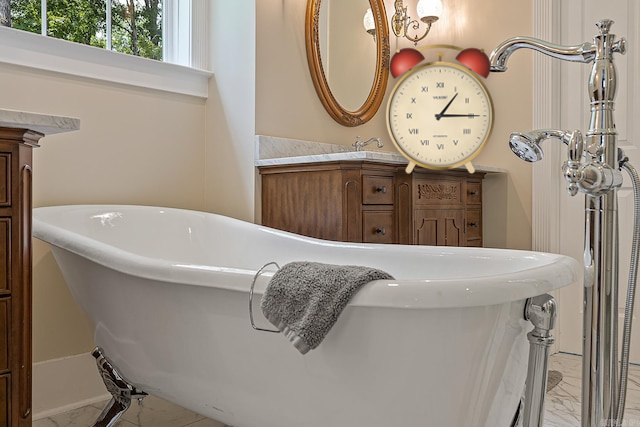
1:15
